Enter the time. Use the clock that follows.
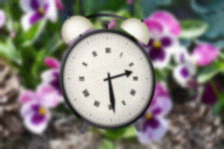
2:29
